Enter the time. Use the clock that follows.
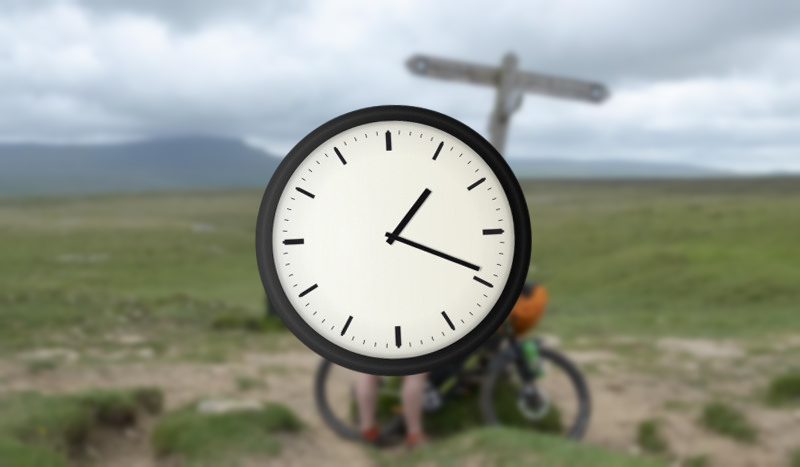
1:19
